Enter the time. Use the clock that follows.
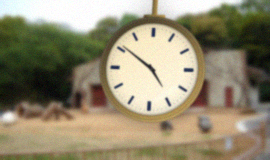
4:51
